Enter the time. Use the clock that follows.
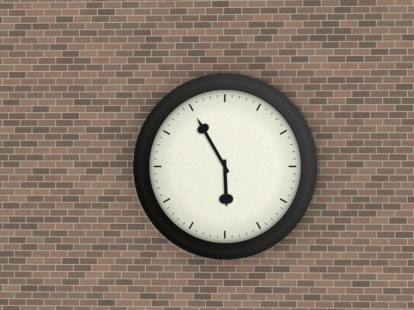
5:55
